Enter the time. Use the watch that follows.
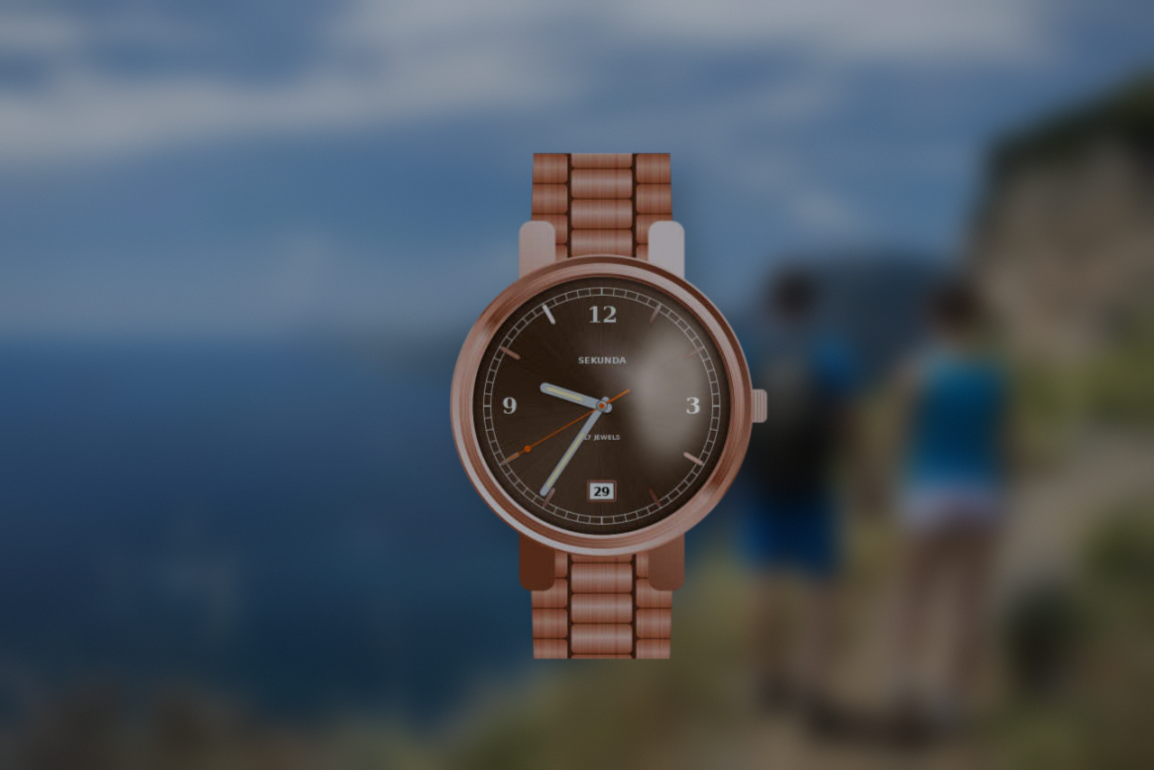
9:35:40
